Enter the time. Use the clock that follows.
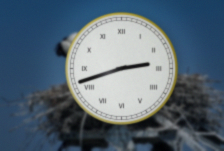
2:42
